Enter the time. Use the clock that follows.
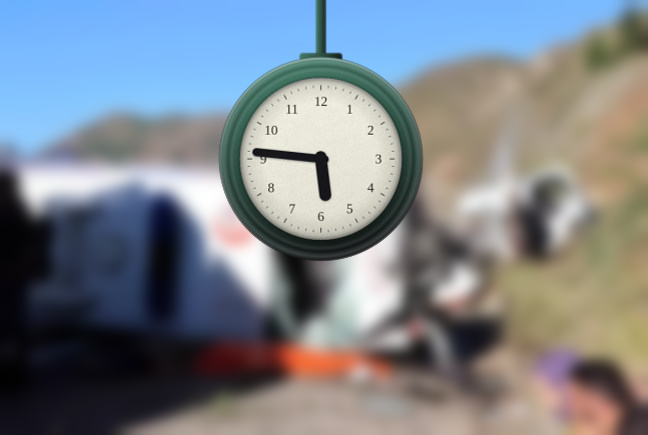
5:46
